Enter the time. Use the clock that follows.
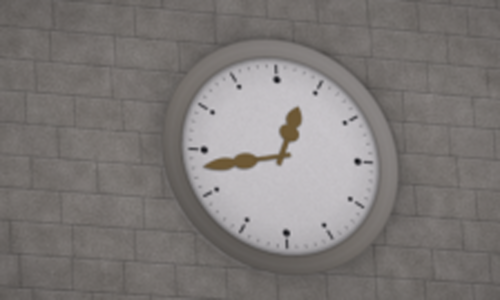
12:43
